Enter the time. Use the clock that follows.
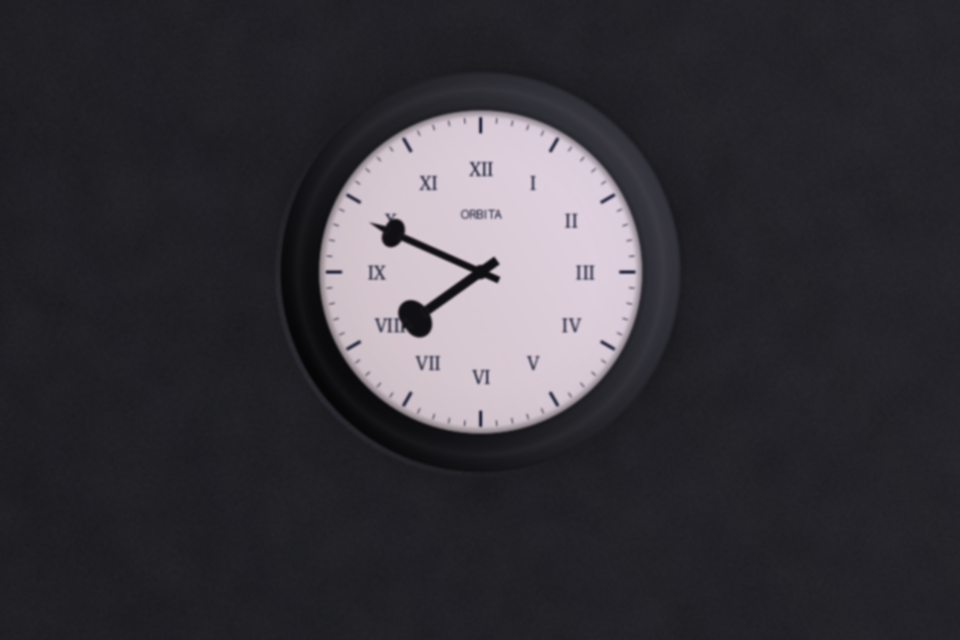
7:49
